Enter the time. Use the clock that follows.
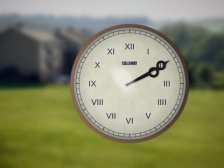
2:10
